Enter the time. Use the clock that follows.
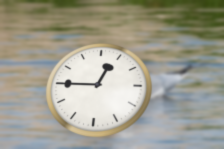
12:45
